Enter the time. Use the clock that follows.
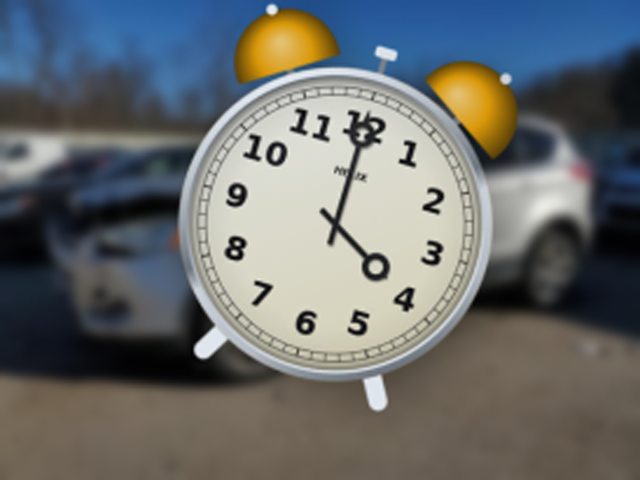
4:00
